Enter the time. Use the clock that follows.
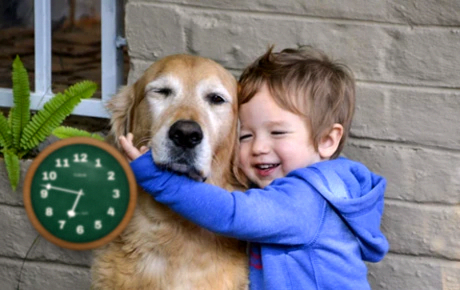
6:47
